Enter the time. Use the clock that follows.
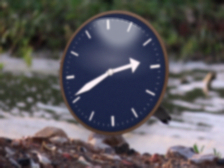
2:41
